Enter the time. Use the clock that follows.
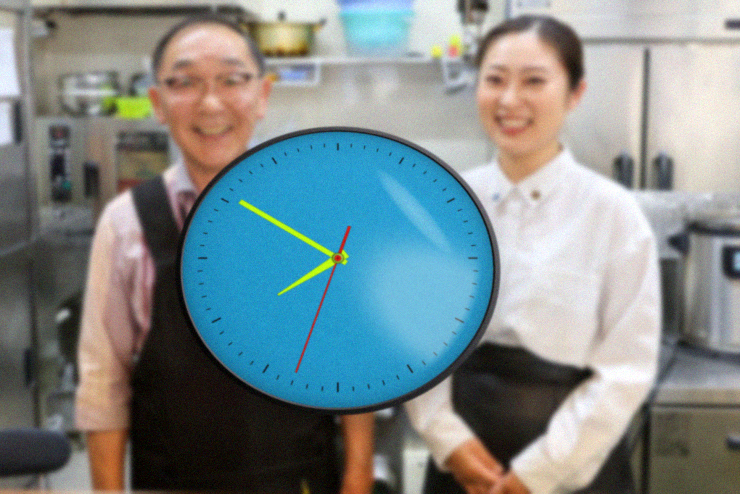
7:50:33
